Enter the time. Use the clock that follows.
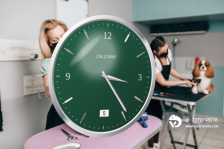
3:24
